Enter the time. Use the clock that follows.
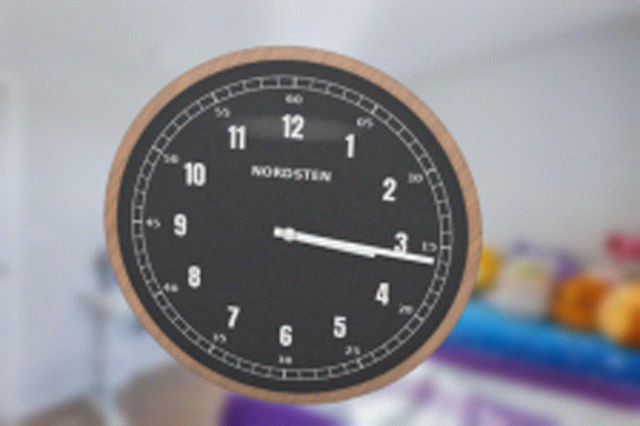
3:16
